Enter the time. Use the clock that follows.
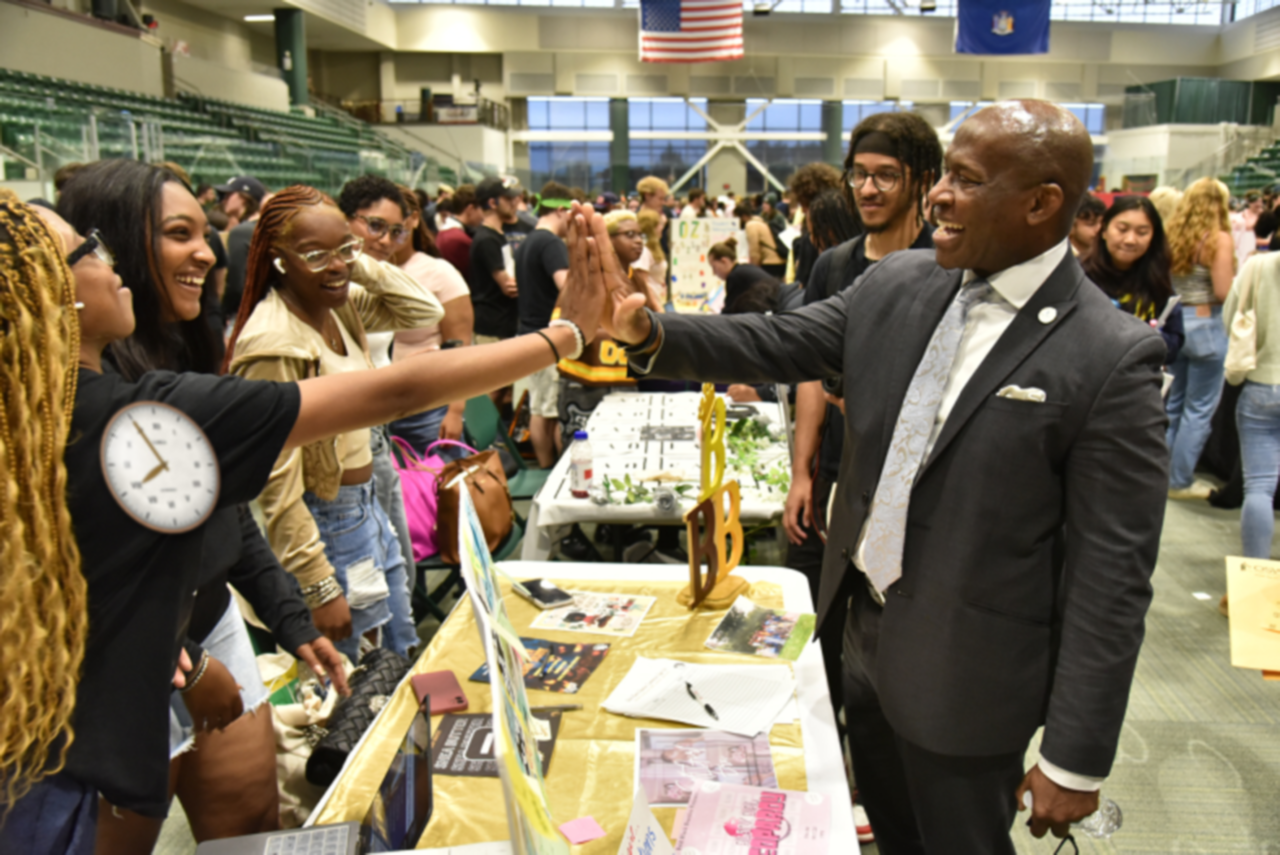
7:55
